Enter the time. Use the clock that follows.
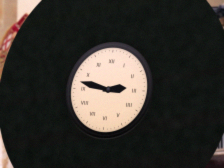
2:47
